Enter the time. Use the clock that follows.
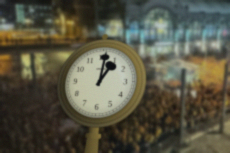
1:01
